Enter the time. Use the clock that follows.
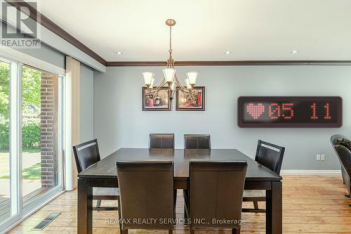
5:11
